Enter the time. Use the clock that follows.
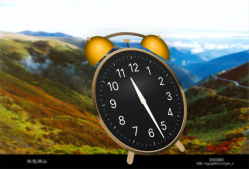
11:27
